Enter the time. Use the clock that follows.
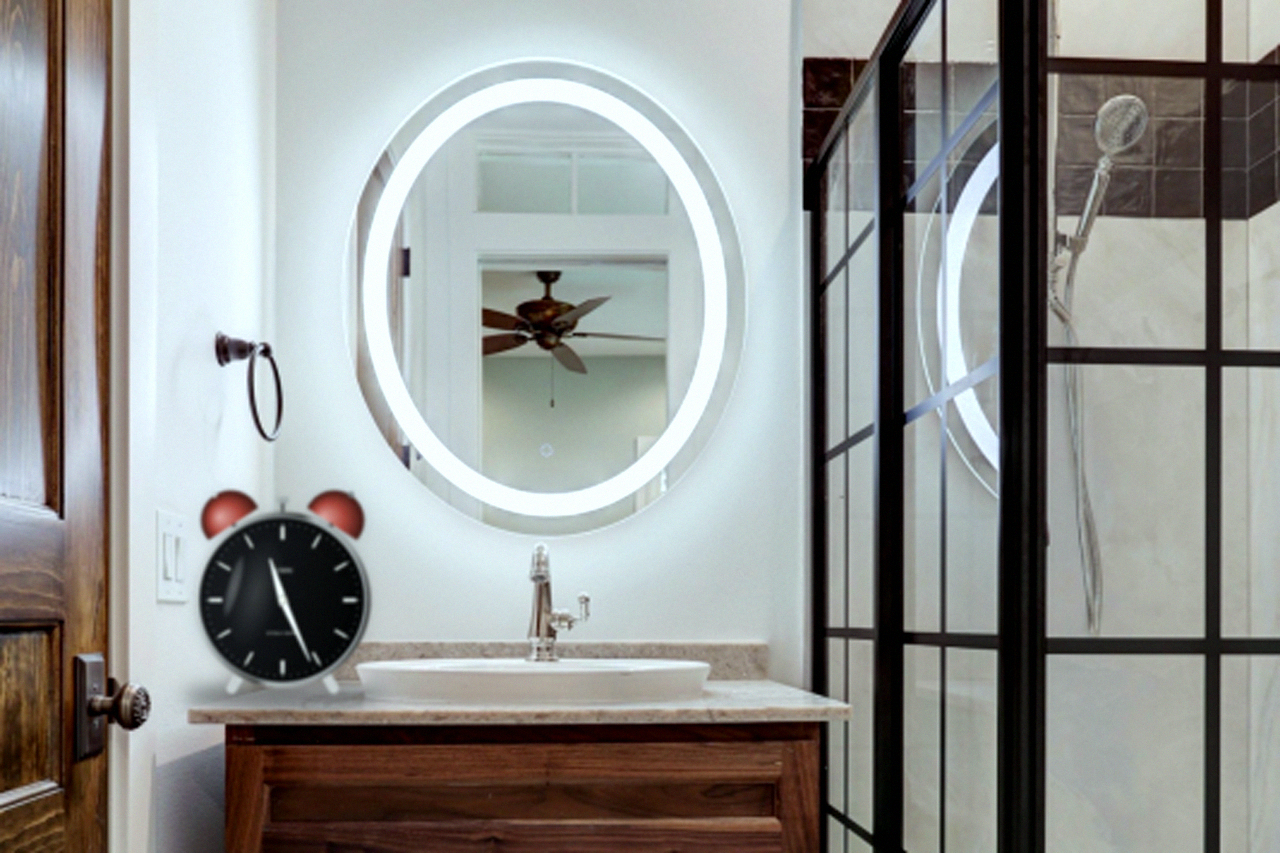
11:26
